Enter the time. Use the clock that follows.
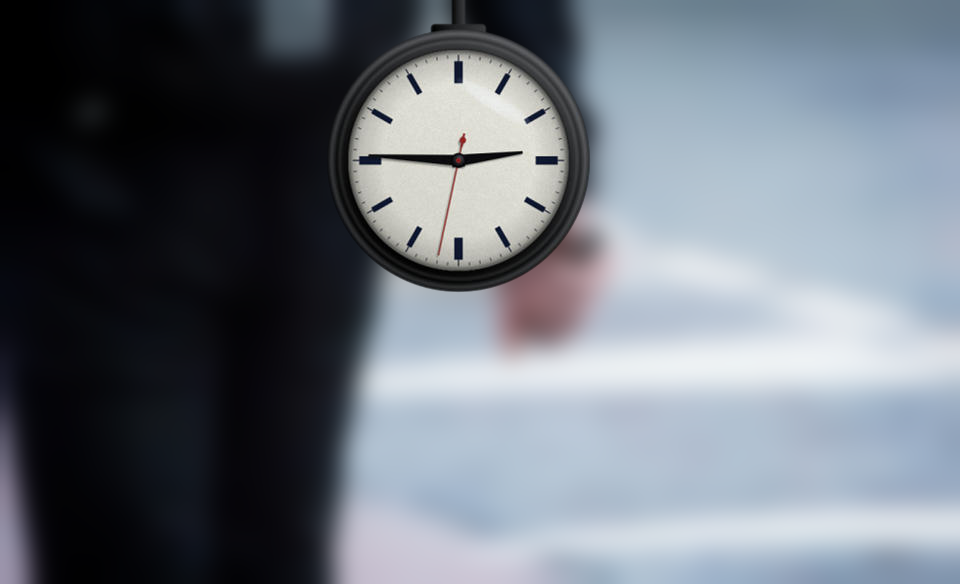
2:45:32
